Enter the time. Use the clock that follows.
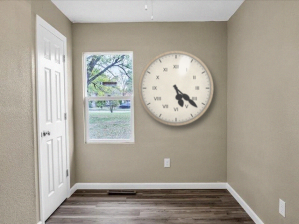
5:22
